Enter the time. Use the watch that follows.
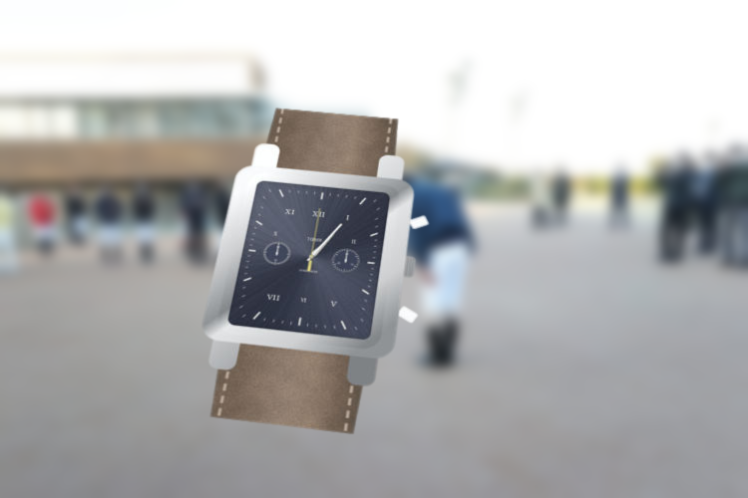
1:05
